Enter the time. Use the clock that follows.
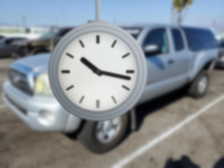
10:17
